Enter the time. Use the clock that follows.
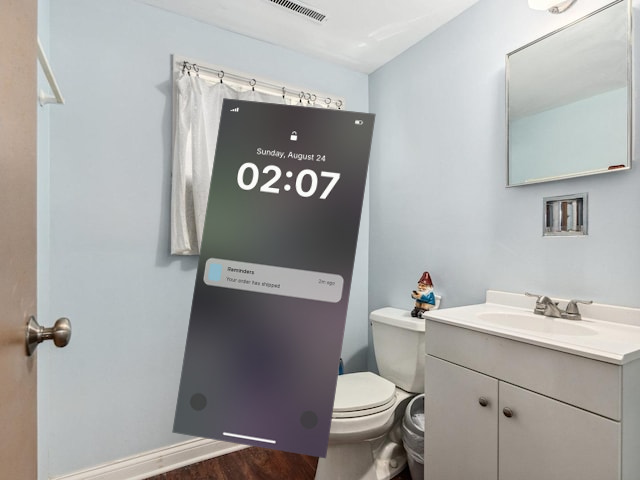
2:07
